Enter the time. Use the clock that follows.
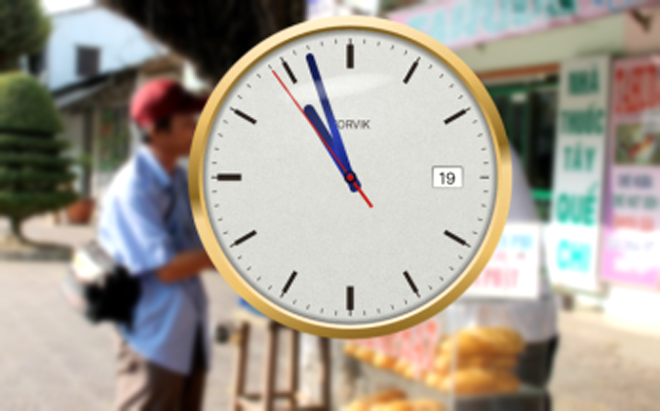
10:56:54
